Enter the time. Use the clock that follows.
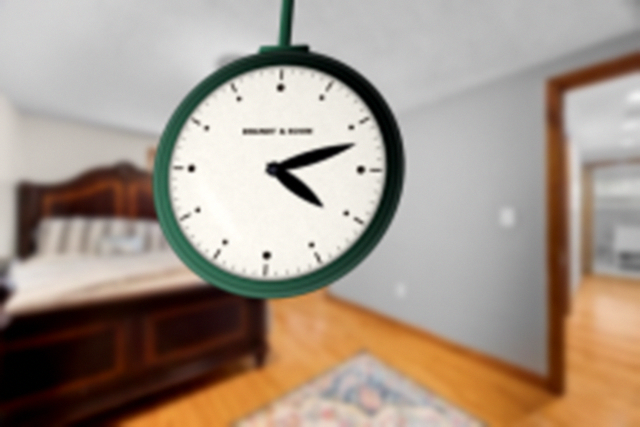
4:12
